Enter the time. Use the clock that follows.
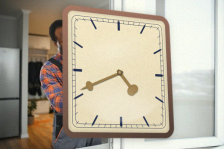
4:41
